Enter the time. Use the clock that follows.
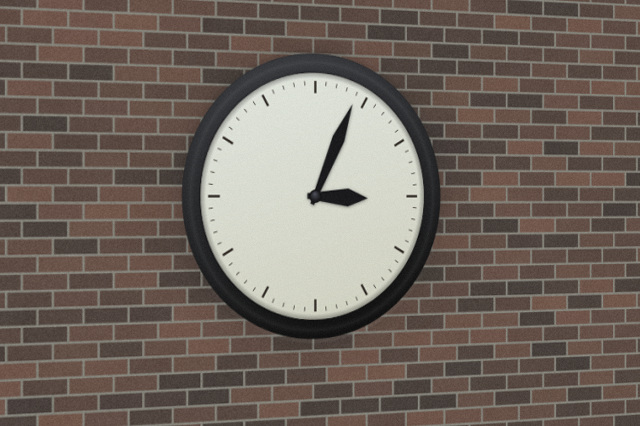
3:04
